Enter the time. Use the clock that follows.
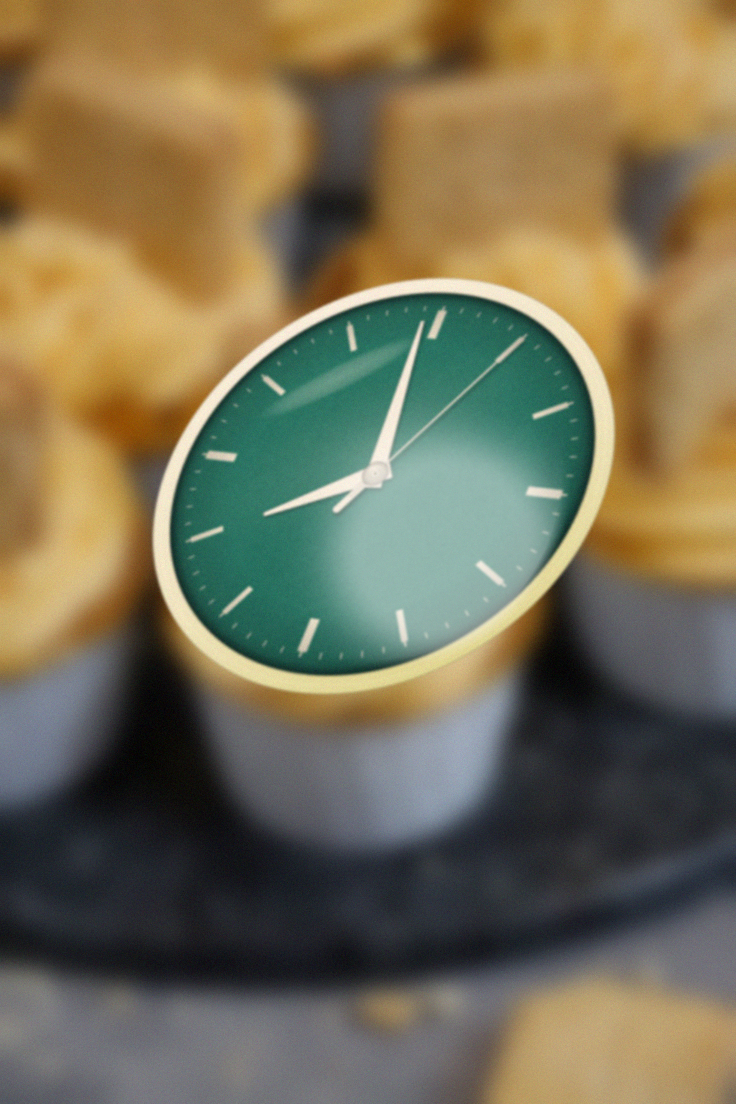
7:59:05
